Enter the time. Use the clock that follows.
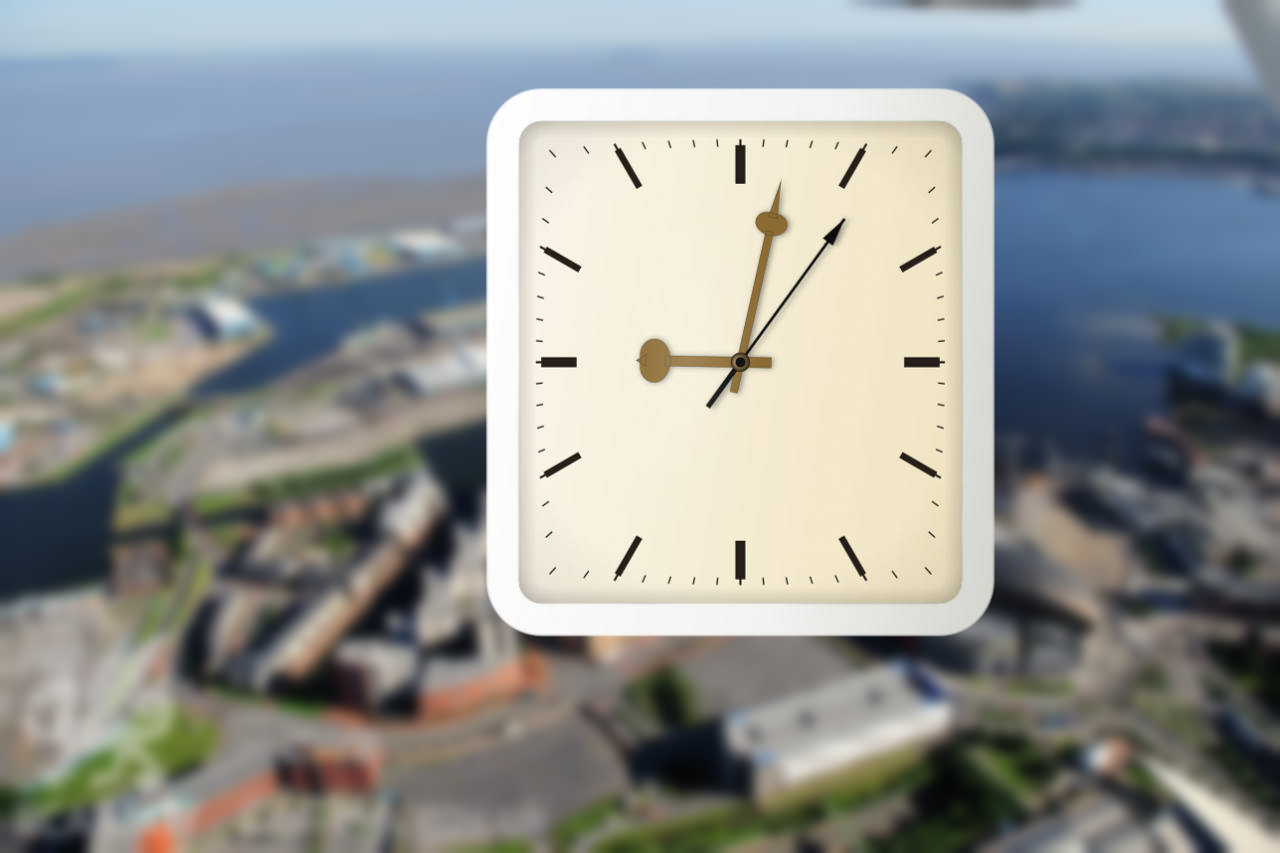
9:02:06
